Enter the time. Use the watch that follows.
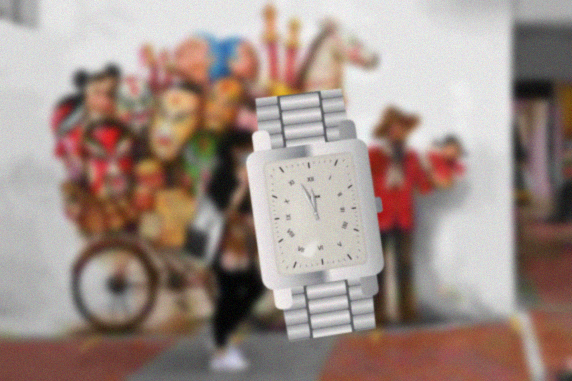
11:57
